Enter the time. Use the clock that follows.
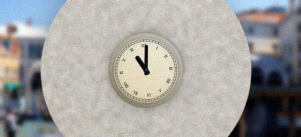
11:01
